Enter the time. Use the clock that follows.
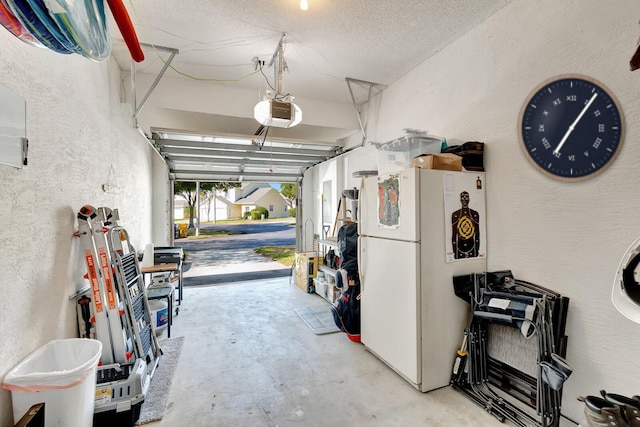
7:06
